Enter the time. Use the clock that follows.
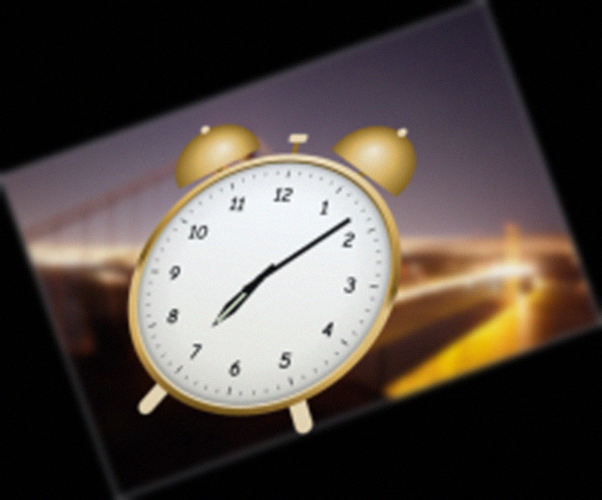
7:08
